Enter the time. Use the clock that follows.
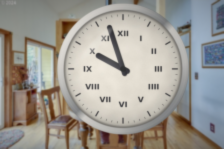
9:57
